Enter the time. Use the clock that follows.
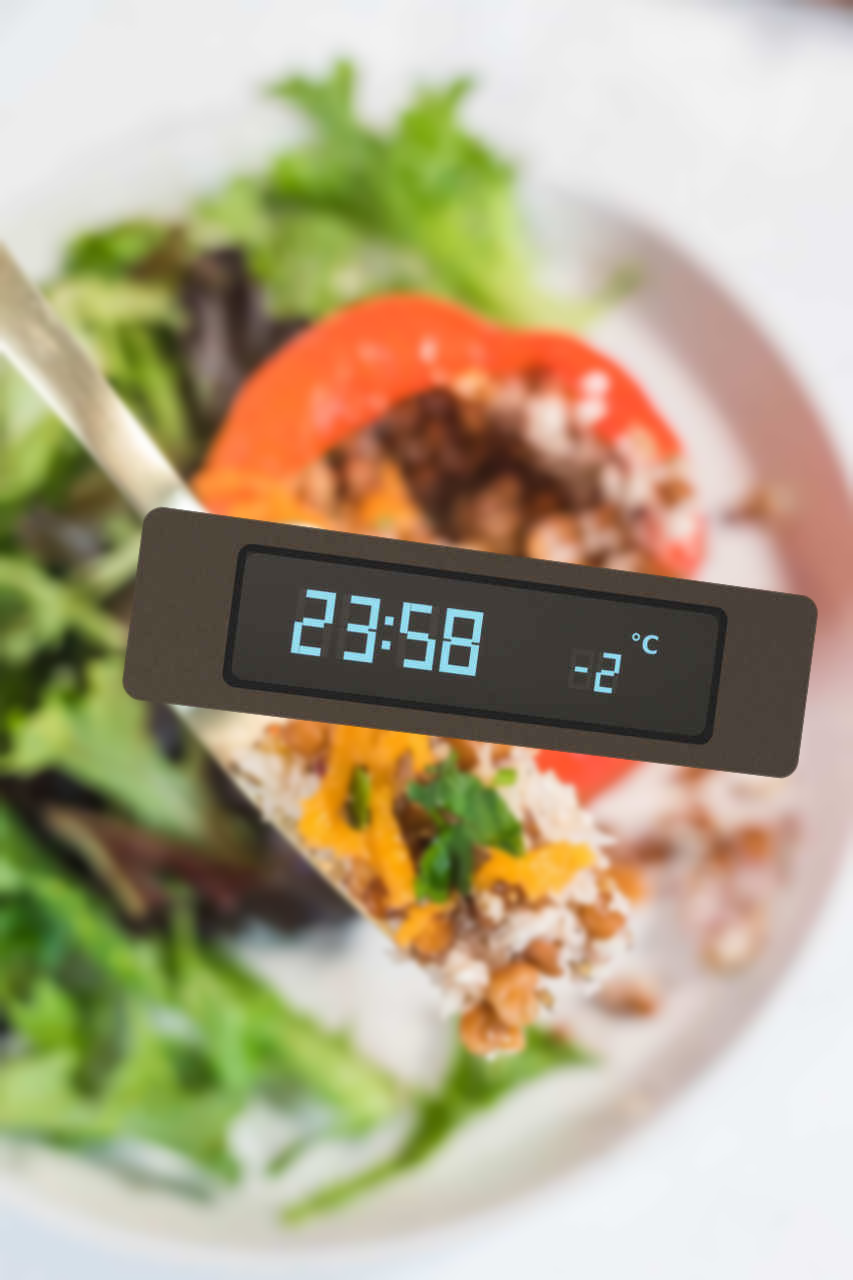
23:58
